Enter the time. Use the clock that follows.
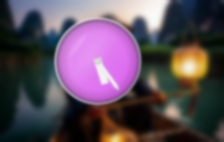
5:24
